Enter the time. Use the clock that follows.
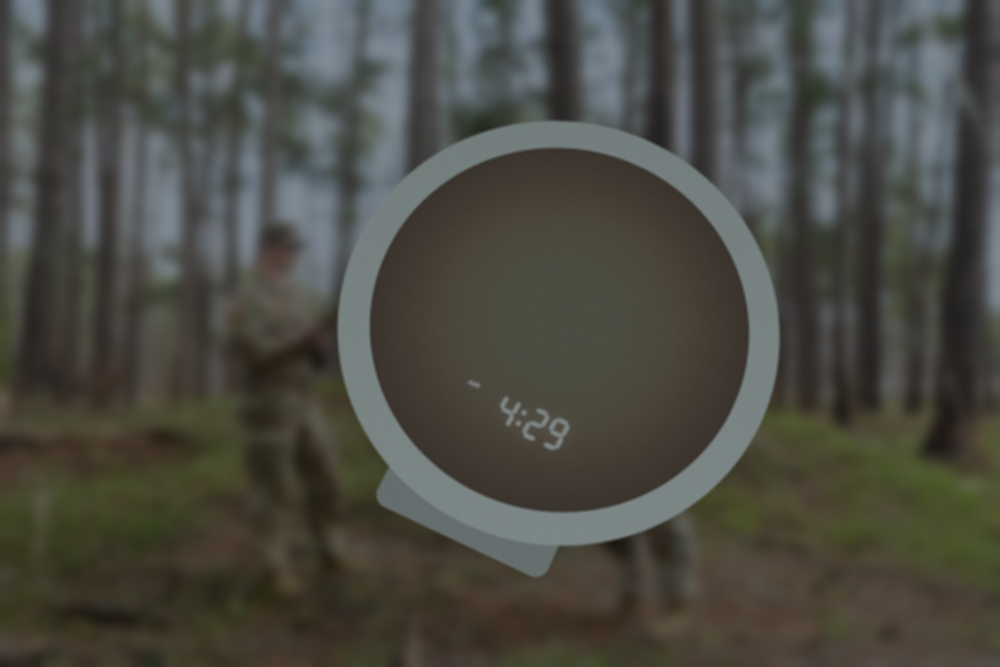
4:29
